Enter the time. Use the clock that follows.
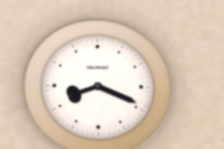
8:19
